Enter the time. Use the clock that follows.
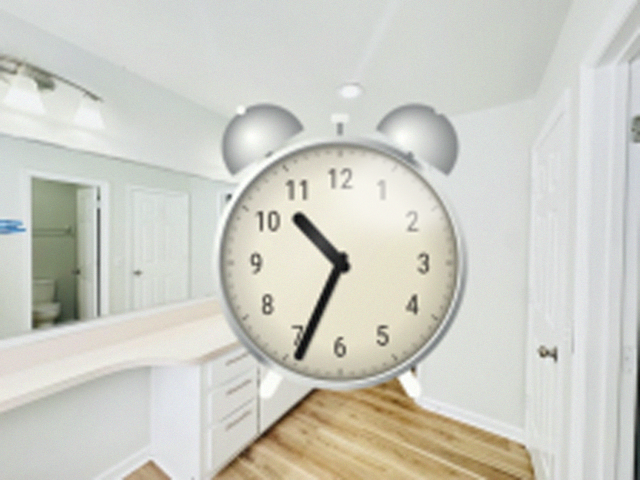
10:34
